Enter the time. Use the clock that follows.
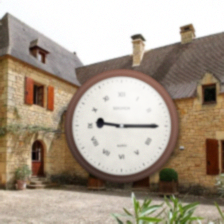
9:15
